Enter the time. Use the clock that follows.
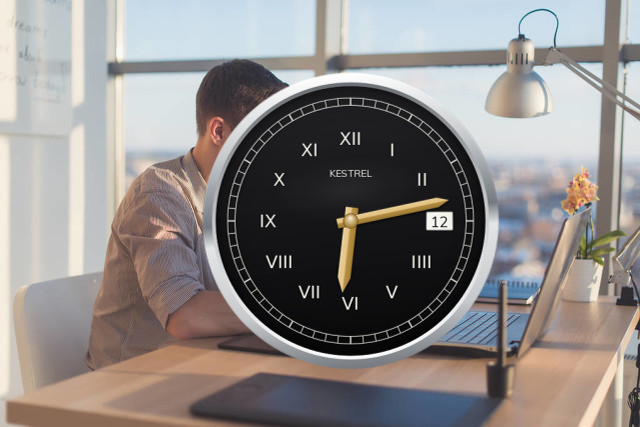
6:13
